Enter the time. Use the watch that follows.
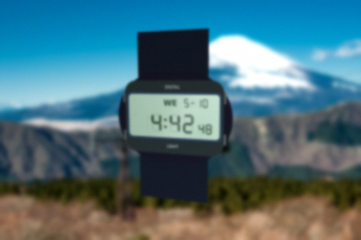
4:42
